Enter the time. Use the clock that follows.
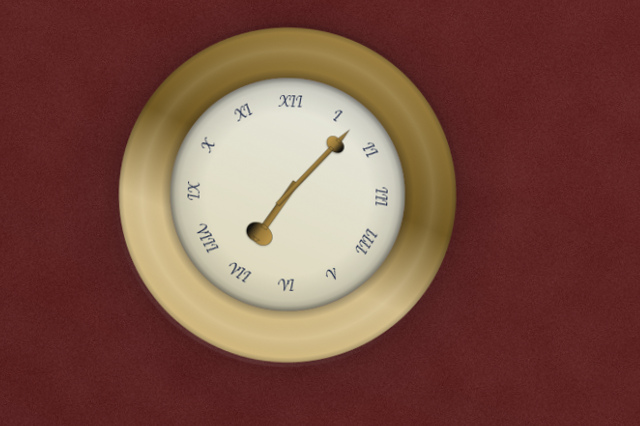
7:07
